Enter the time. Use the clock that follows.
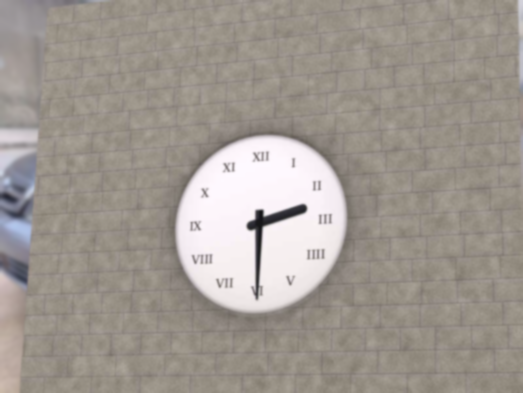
2:30
